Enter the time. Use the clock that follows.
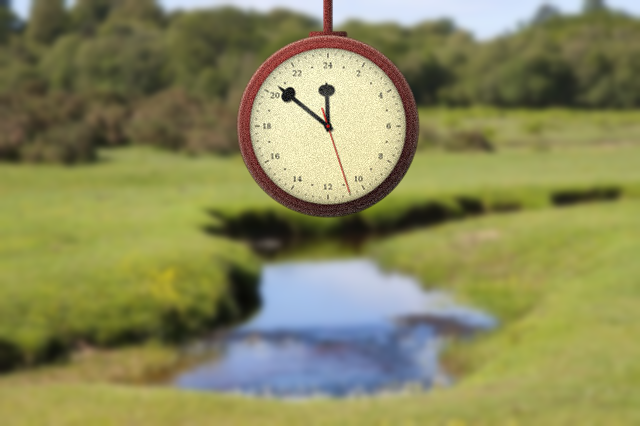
23:51:27
